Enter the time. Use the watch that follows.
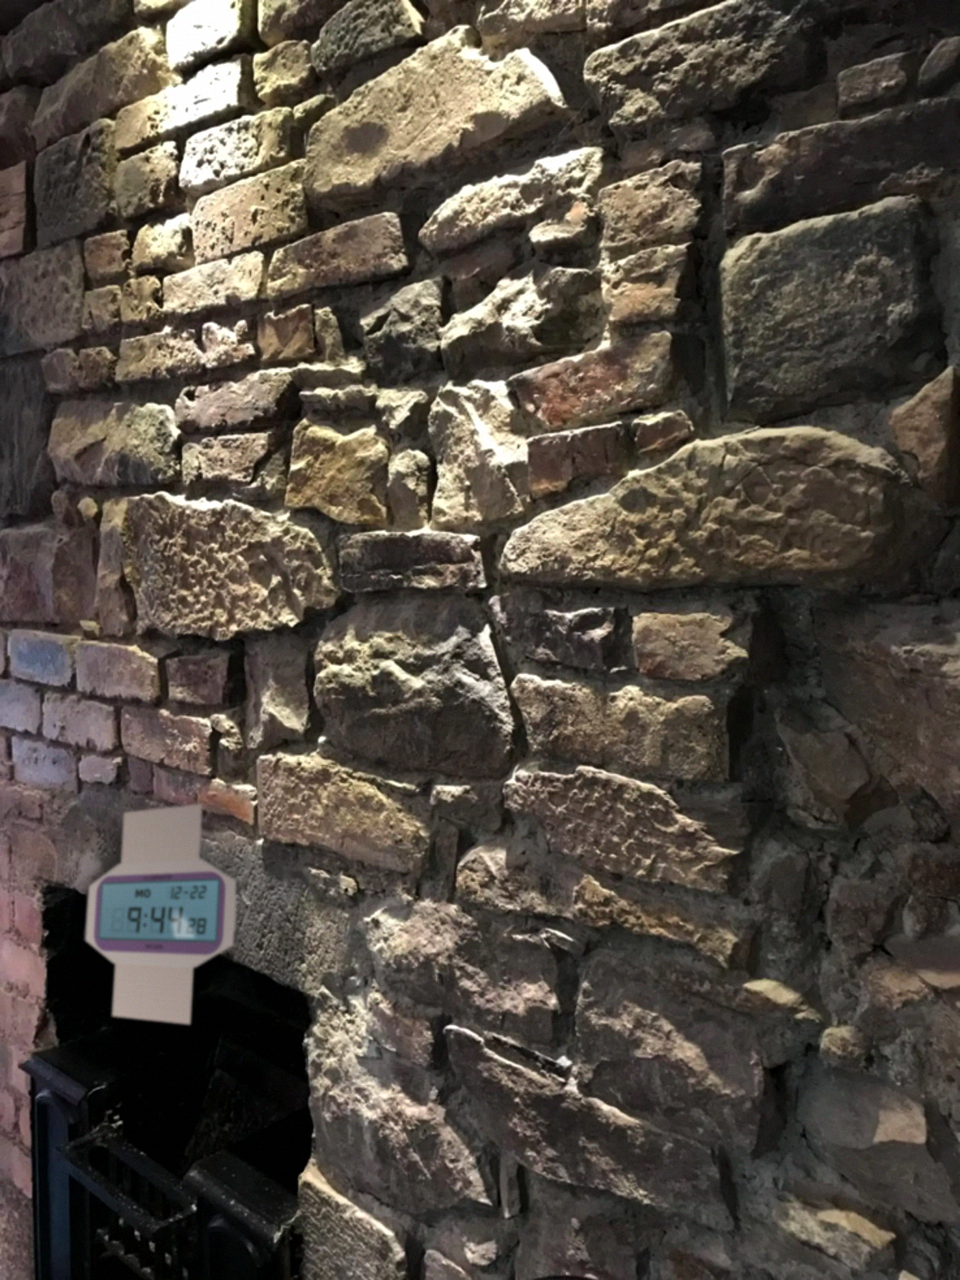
9:44
